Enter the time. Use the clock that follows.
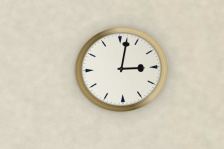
3:02
